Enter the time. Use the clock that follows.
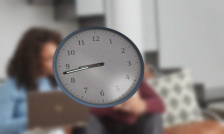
8:43
